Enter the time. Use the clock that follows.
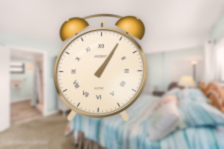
1:05
